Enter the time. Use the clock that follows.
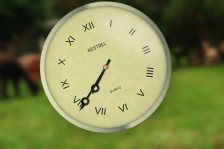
7:39
